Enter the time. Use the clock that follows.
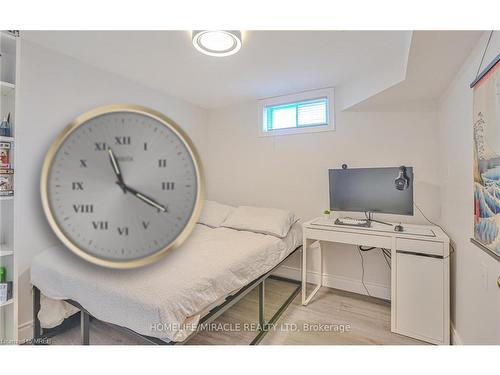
11:20
